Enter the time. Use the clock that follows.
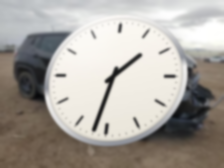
1:32
